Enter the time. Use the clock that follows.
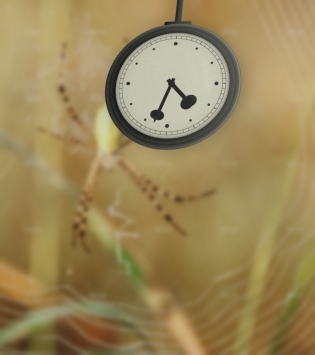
4:33
